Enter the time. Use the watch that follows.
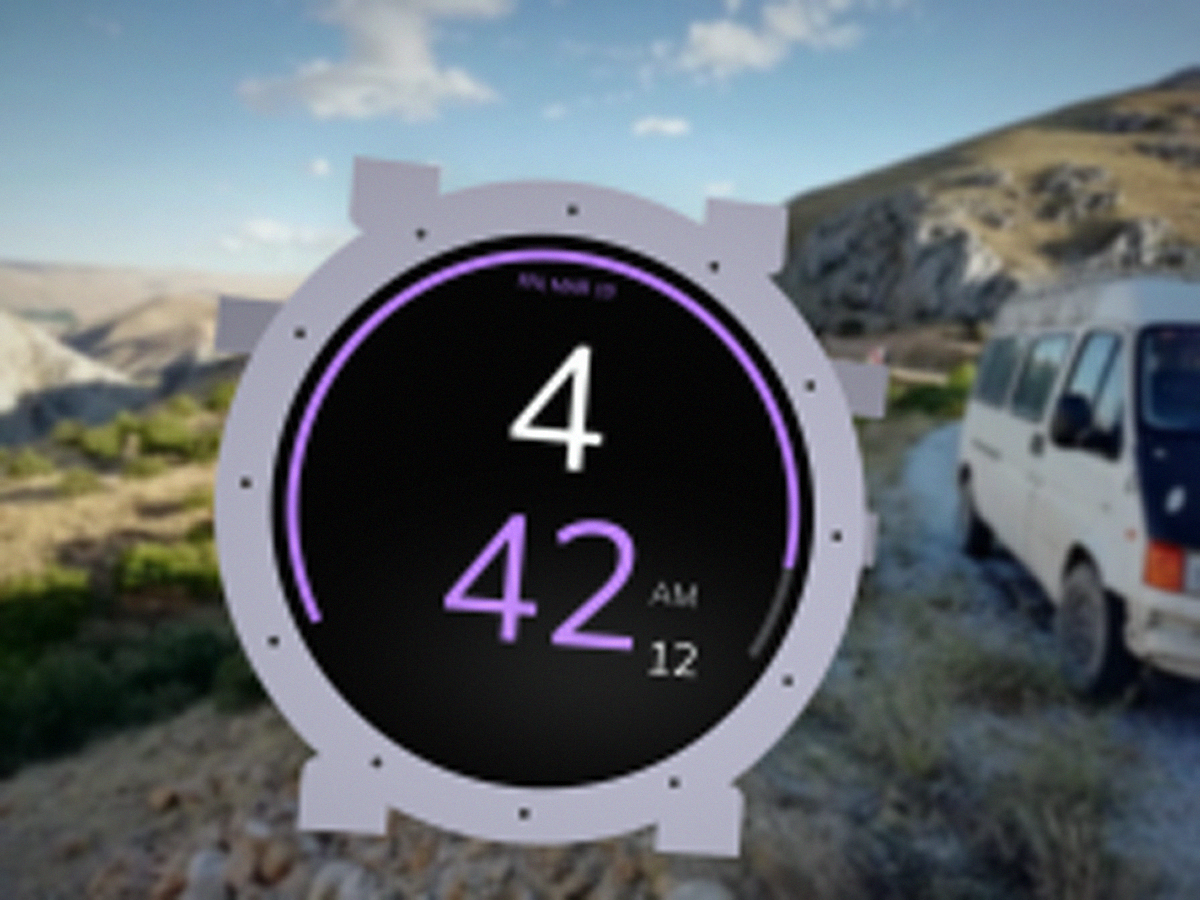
4:42:12
